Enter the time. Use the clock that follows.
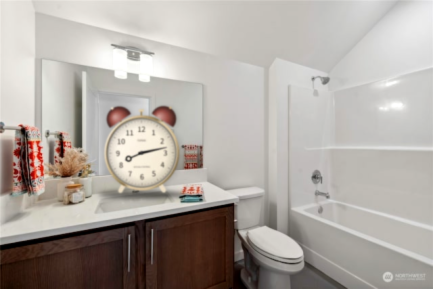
8:13
